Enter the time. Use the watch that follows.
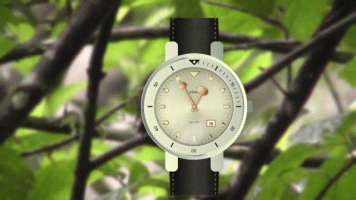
12:55
